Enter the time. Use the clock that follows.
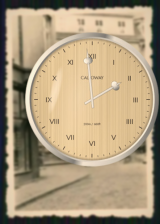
1:59
